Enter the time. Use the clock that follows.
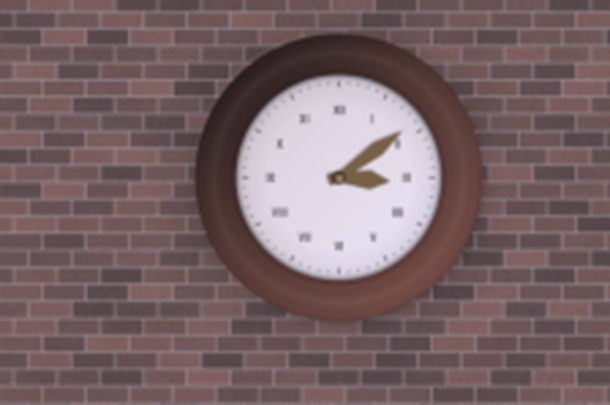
3:09
